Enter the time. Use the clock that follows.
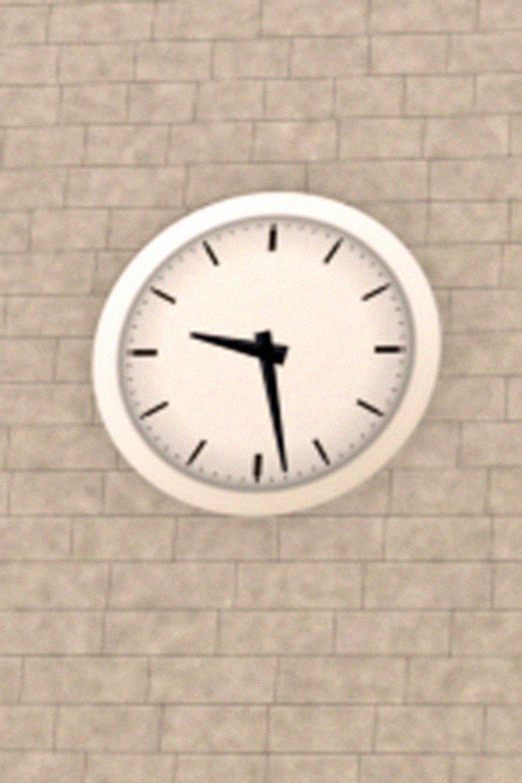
9:28
